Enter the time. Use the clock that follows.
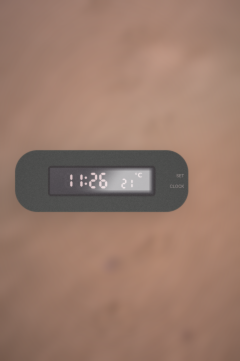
11:26
